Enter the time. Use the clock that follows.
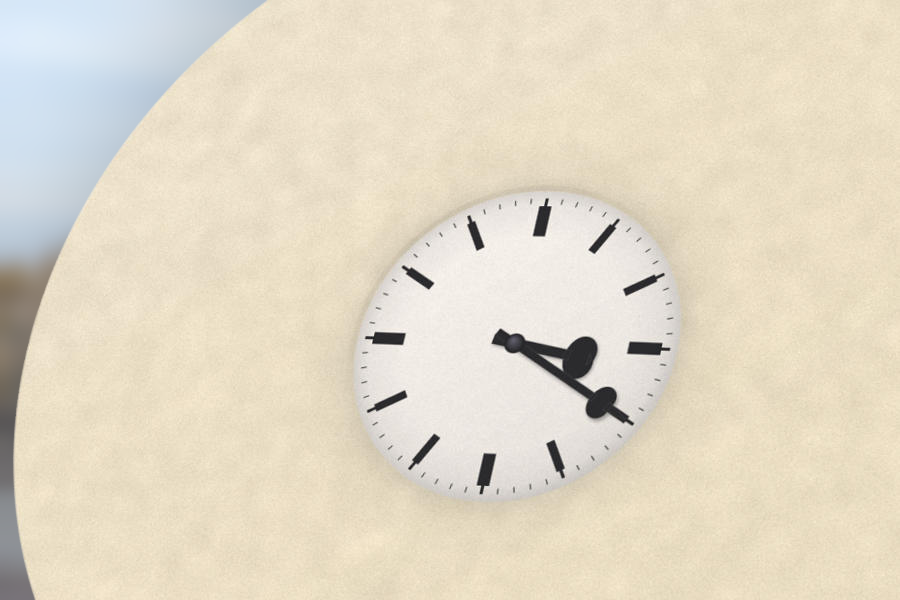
3:20
